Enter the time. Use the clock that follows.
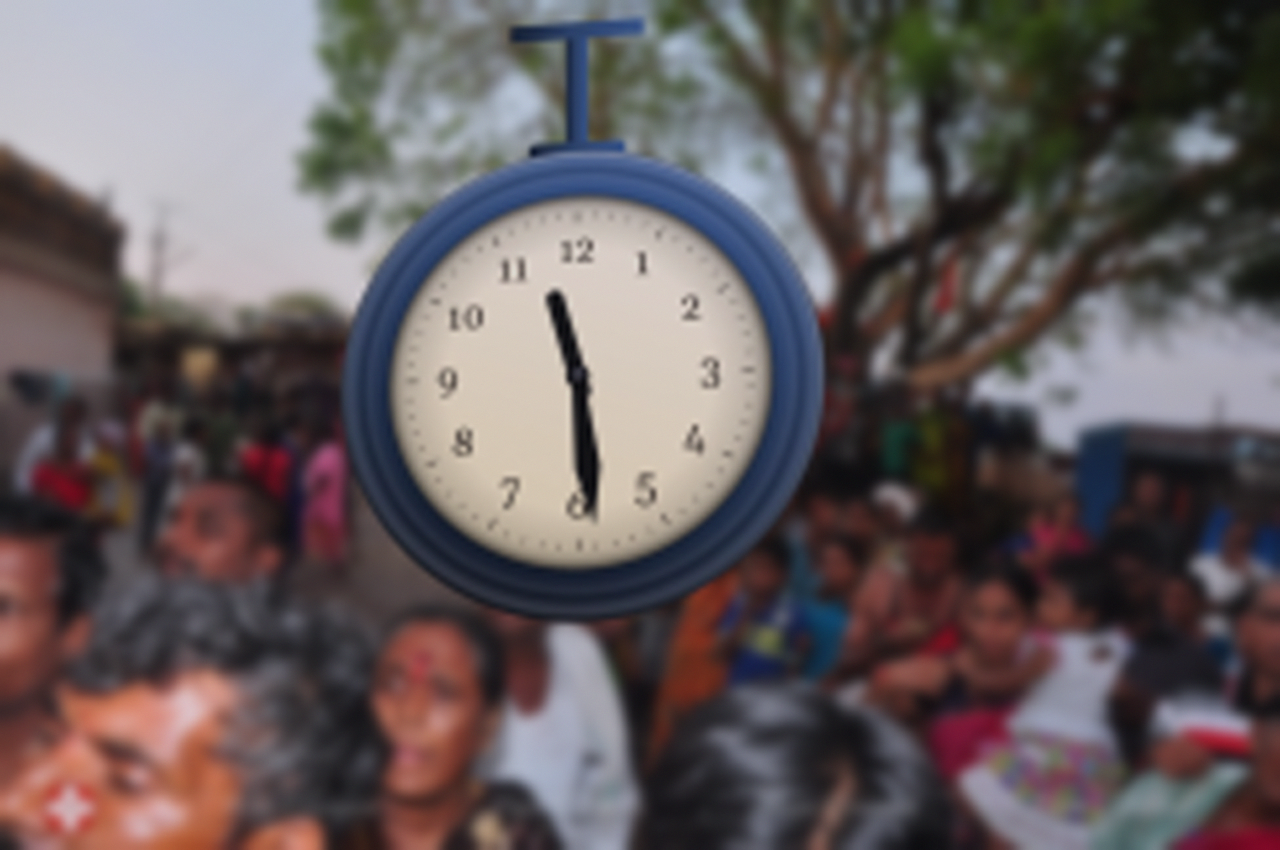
11:29
